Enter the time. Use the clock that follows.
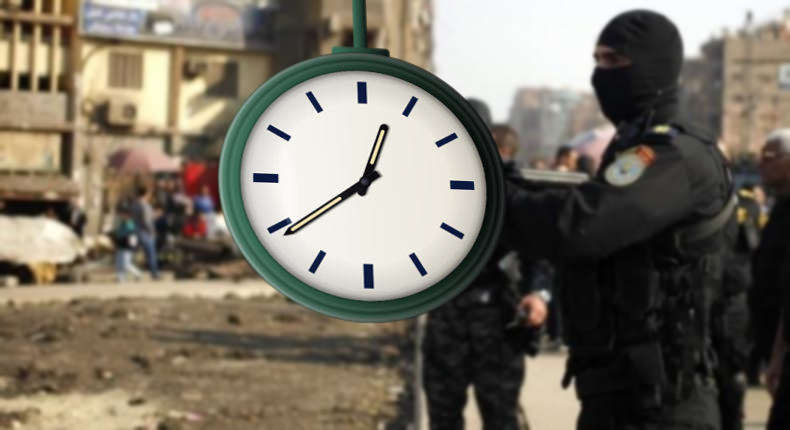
12:39
